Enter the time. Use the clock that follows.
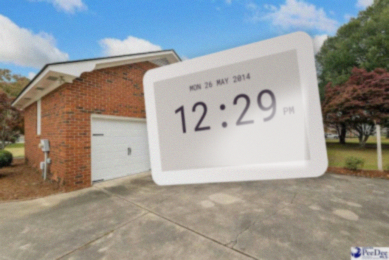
12:29
